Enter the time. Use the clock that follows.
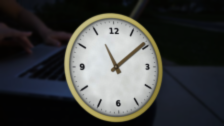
11:09
